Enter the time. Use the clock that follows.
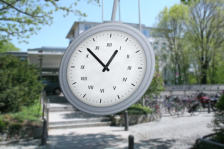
12:52
